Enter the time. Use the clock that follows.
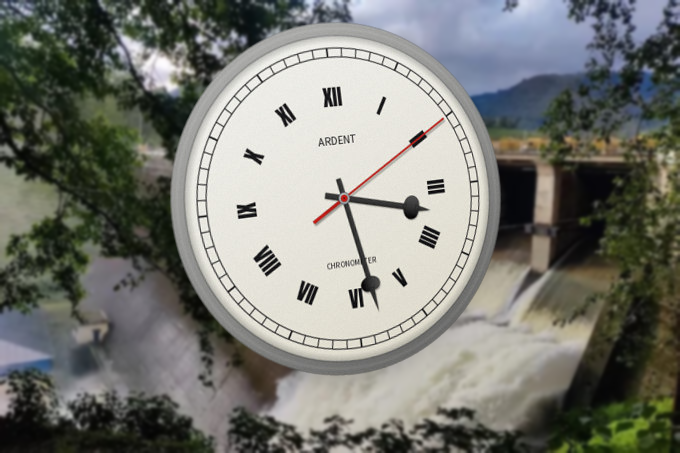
3:28:10
